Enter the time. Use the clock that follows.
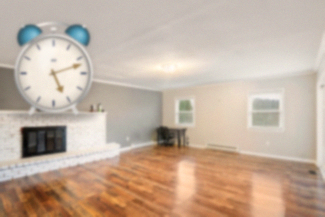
5:12
